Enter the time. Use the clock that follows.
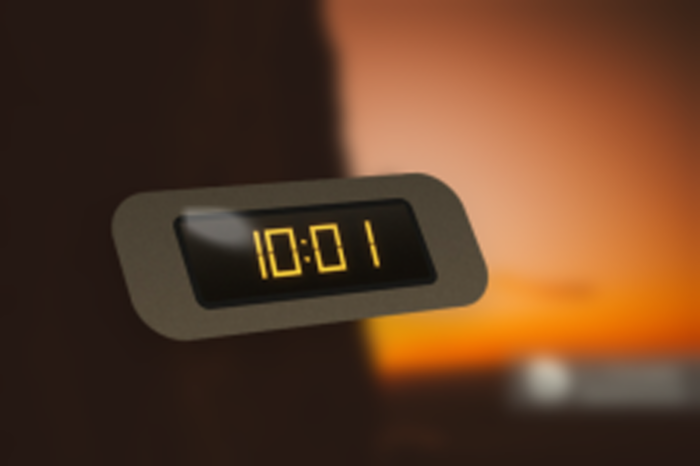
10:01
